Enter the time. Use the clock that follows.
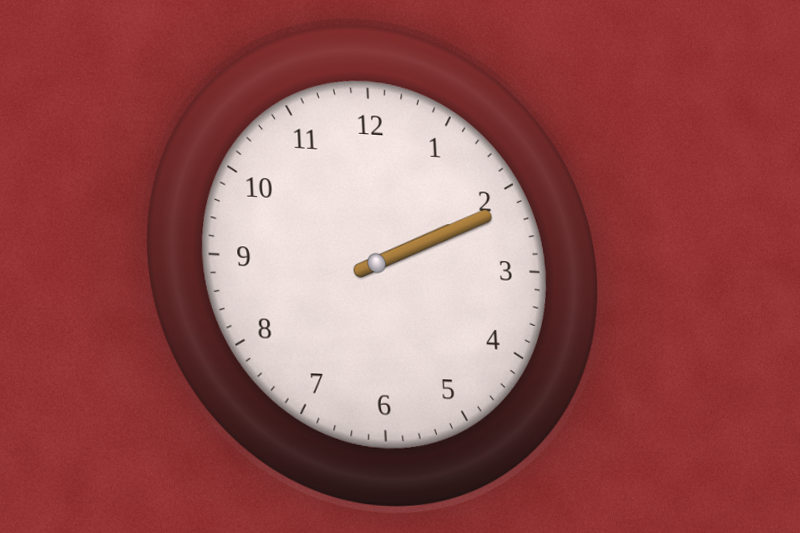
2:11
